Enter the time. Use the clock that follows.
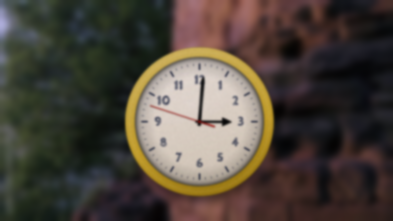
3:00:48
